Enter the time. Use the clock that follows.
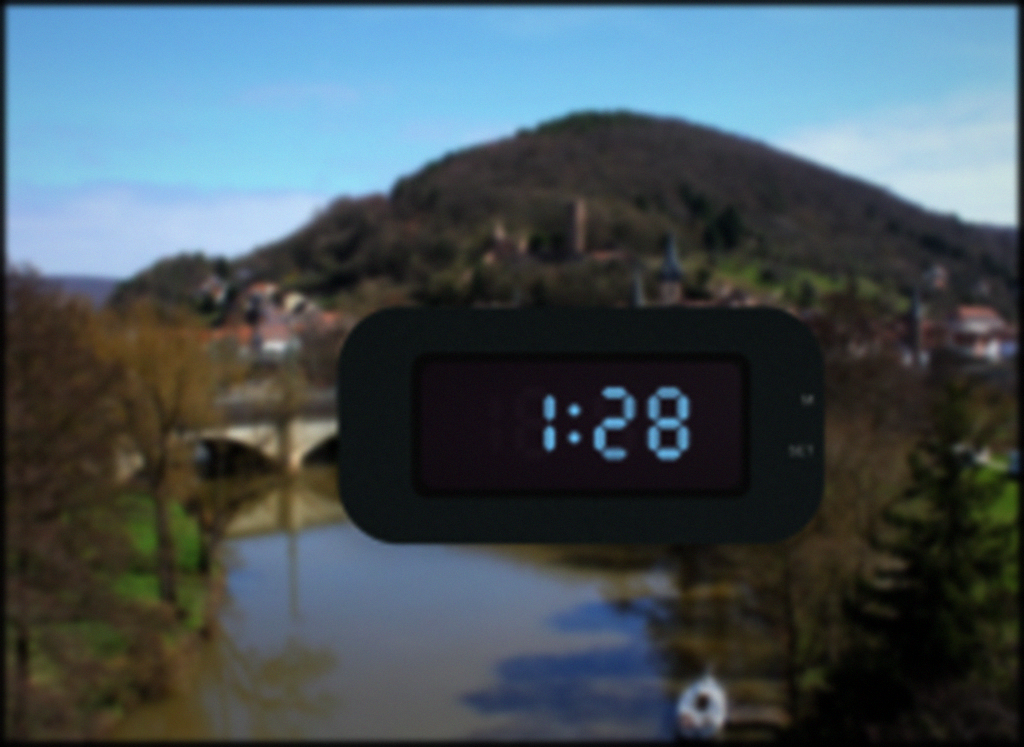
1:28
